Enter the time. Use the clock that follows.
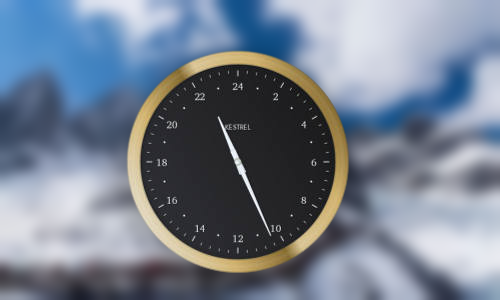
22:26
